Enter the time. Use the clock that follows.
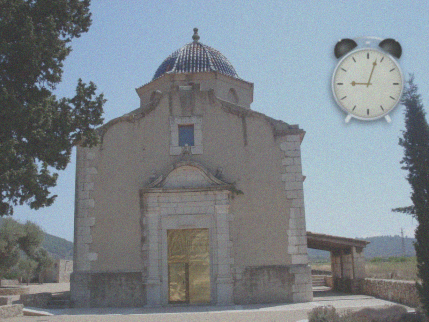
9:03
